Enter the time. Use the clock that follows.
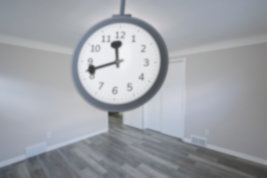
11:42
